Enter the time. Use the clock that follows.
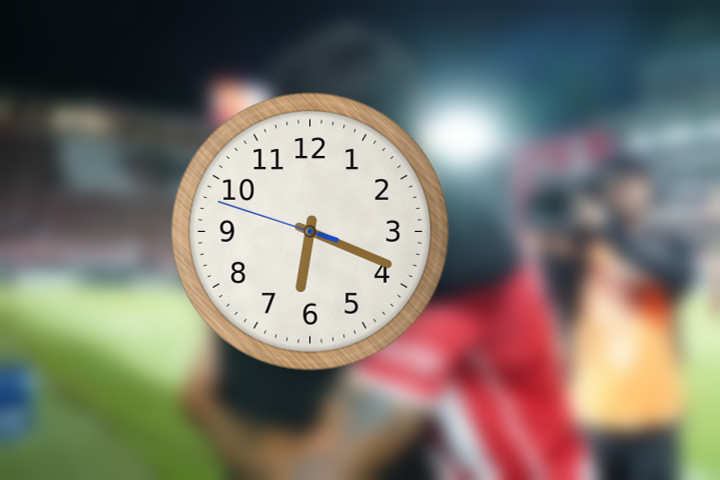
6:18:48
